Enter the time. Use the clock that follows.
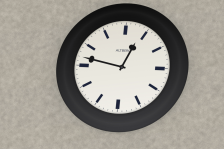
12:47
